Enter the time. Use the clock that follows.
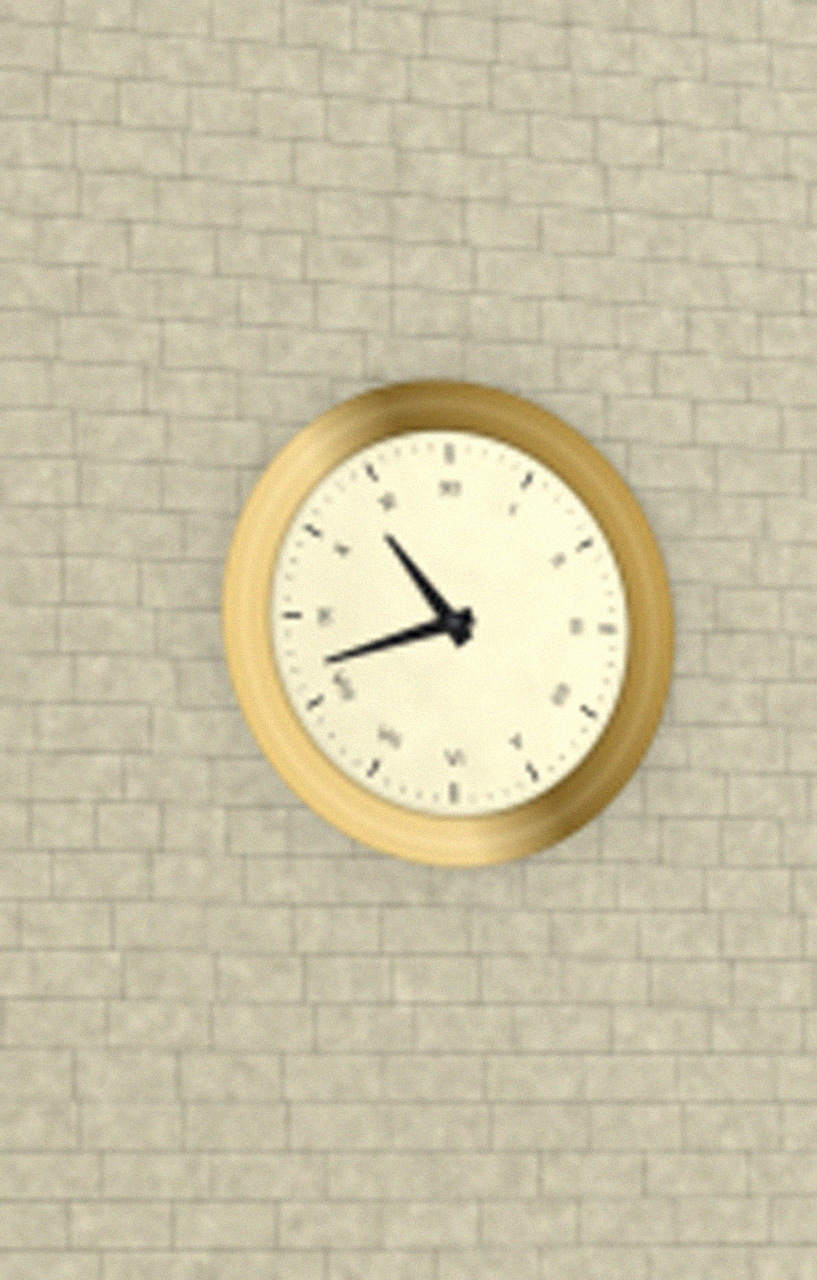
10:42
